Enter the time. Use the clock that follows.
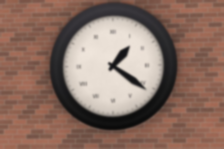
1:21
